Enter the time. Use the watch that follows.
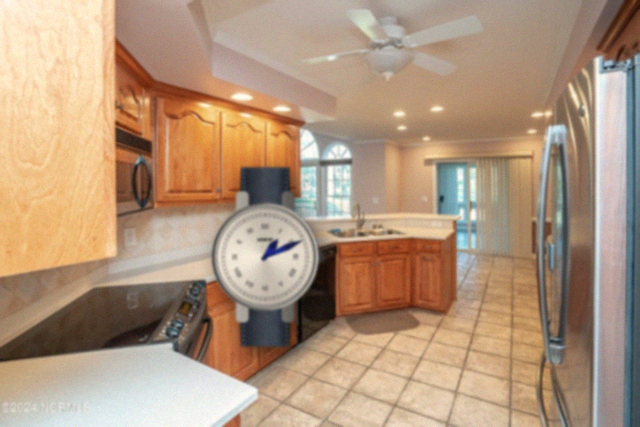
1:11
